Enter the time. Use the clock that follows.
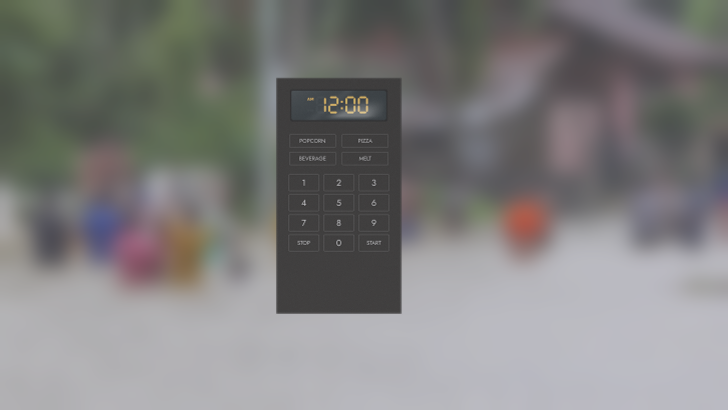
12:00
